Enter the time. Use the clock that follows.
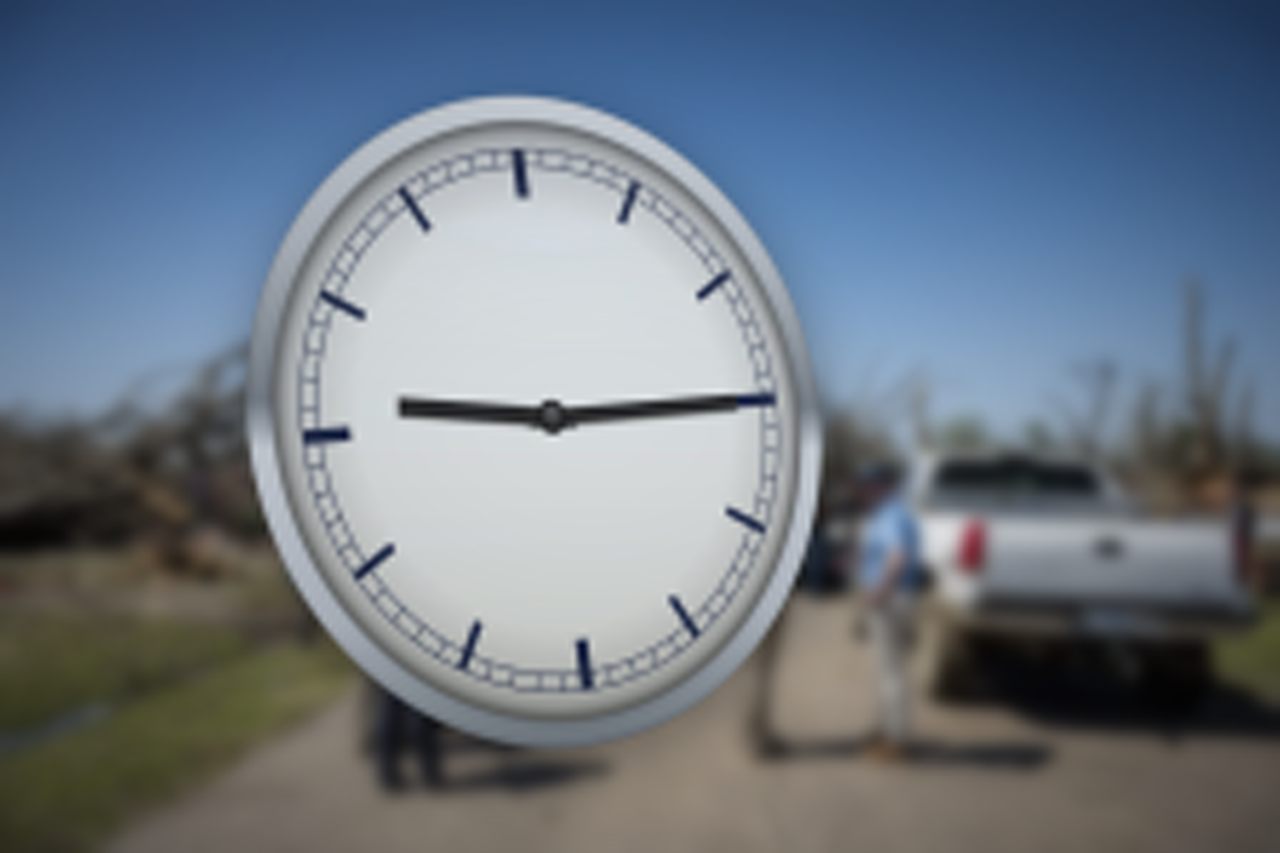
9:15
